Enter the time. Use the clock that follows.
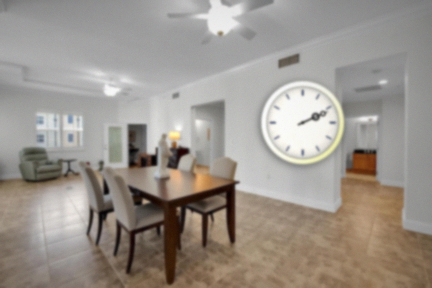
2:11
